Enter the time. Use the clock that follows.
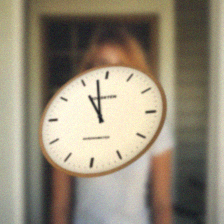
10:58
